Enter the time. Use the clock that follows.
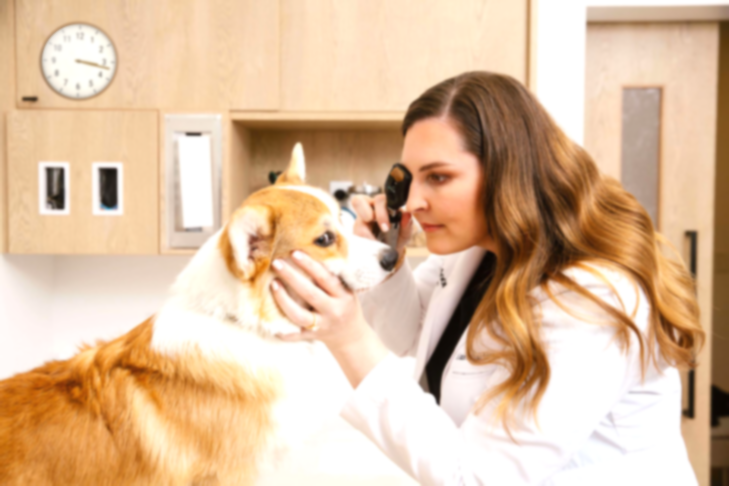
3:17
